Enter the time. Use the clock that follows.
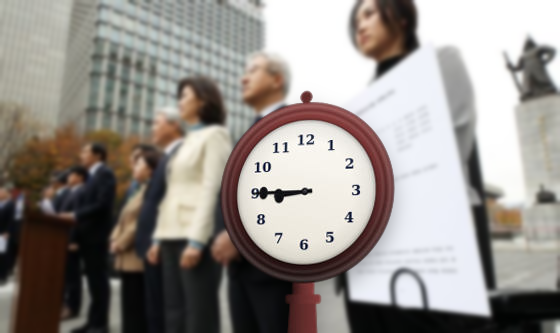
8:45
